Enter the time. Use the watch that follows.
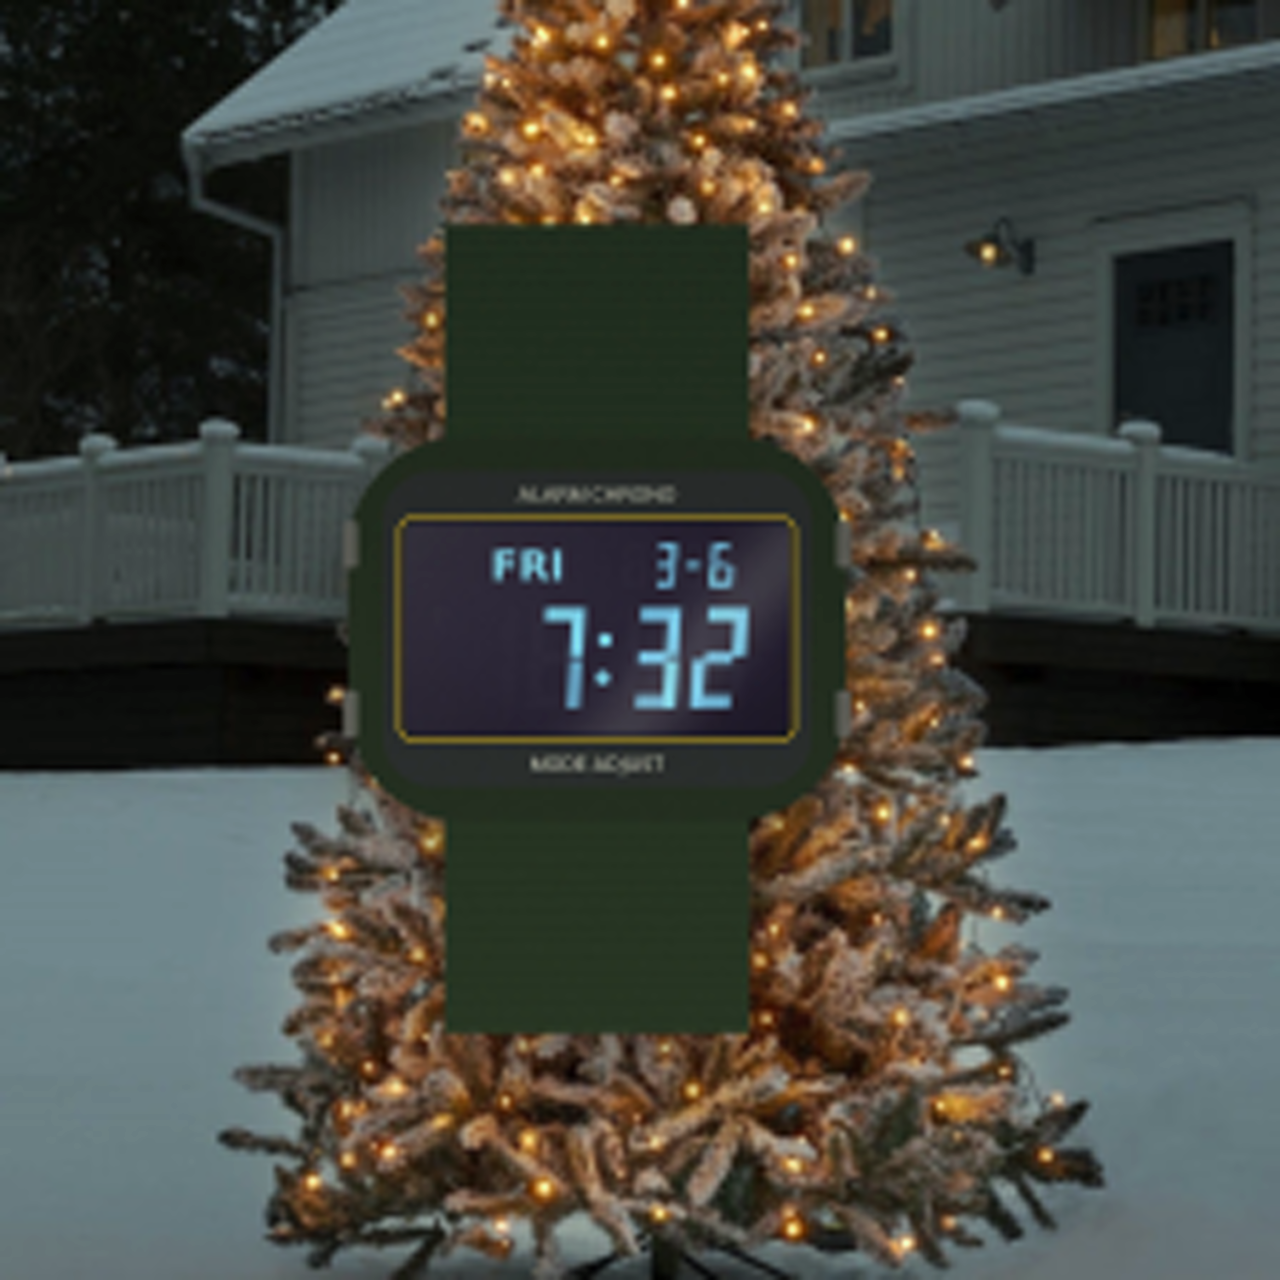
7:32
